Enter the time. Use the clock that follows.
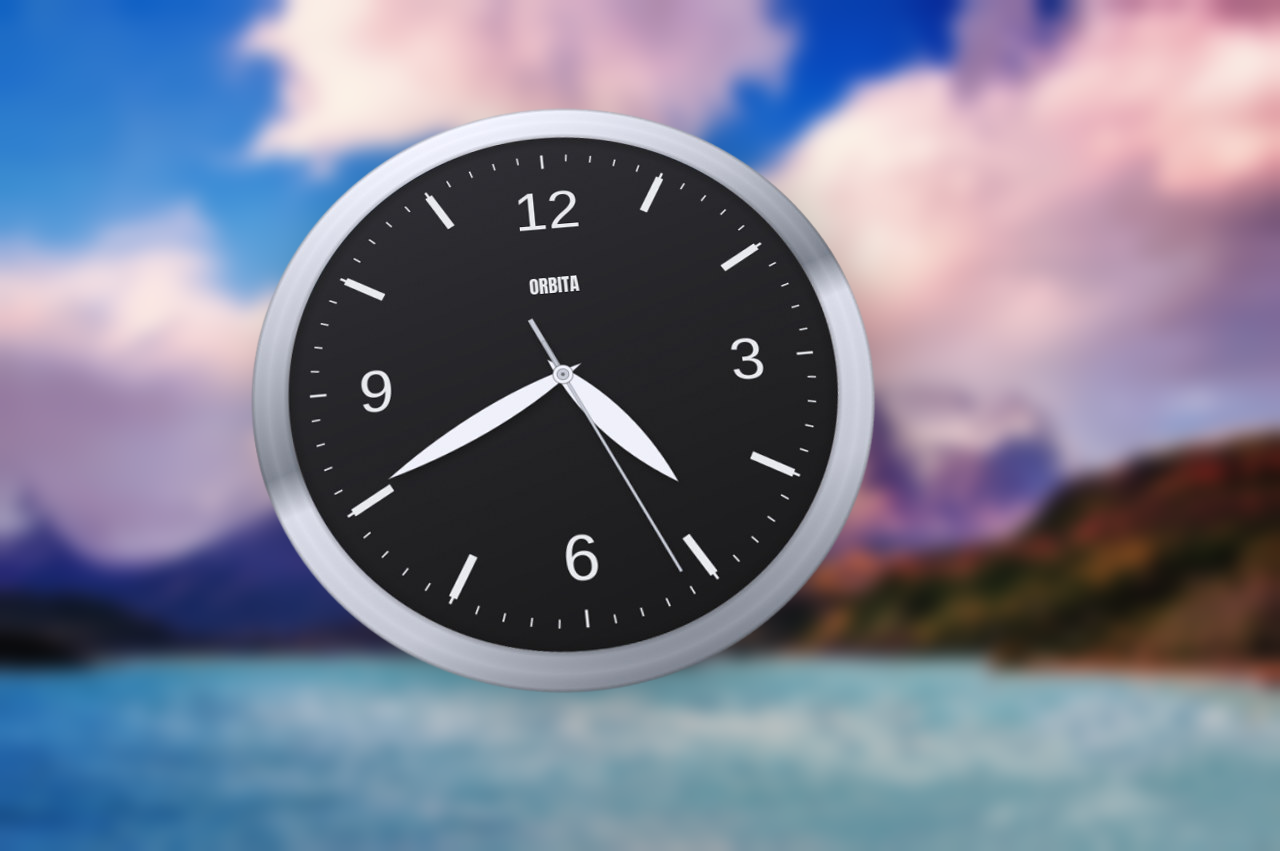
4:40:26
